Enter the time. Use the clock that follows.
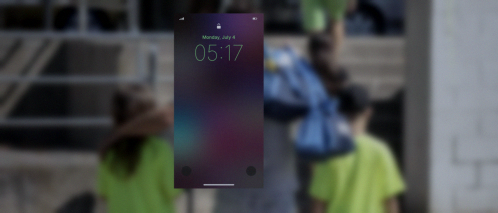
5:17
